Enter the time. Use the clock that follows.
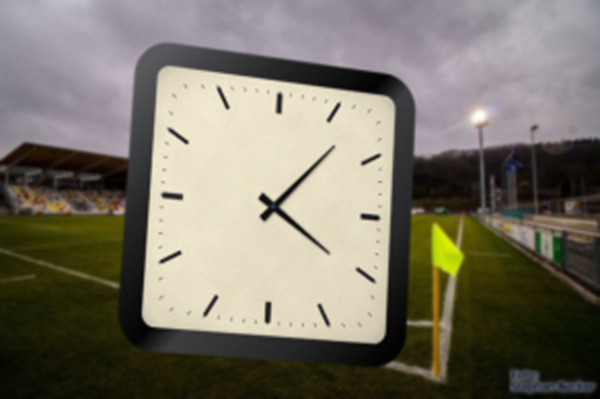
4:07
